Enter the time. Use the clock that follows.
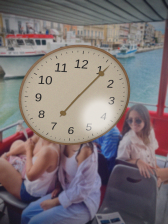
7:06
